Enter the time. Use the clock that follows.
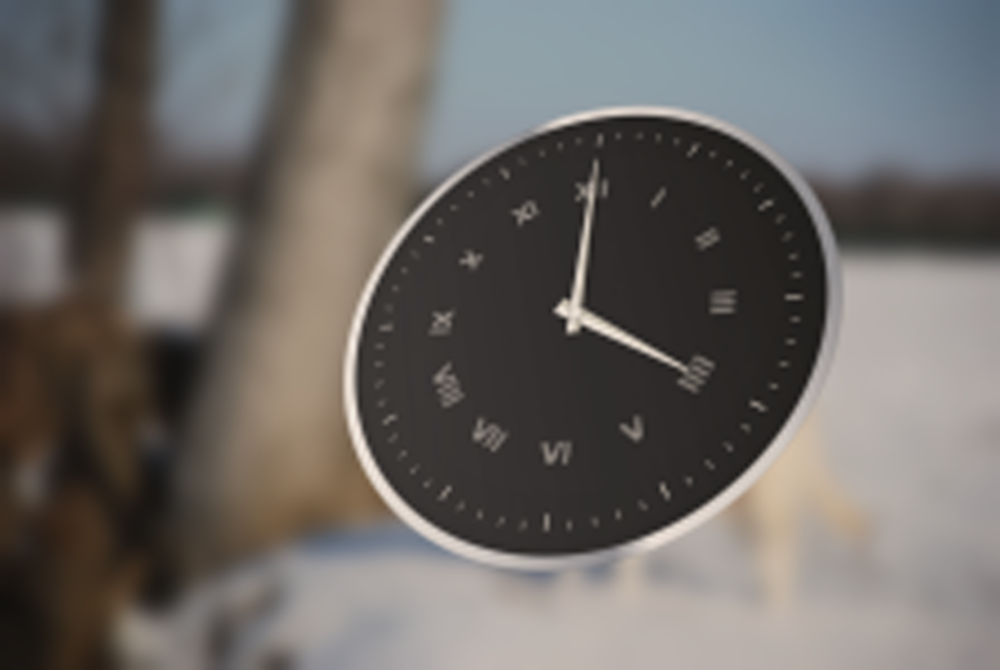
4:00
